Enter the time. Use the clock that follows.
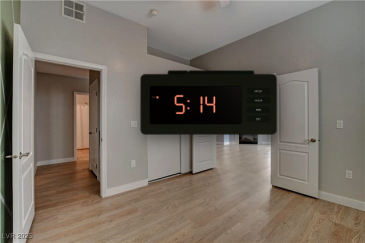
5:14
